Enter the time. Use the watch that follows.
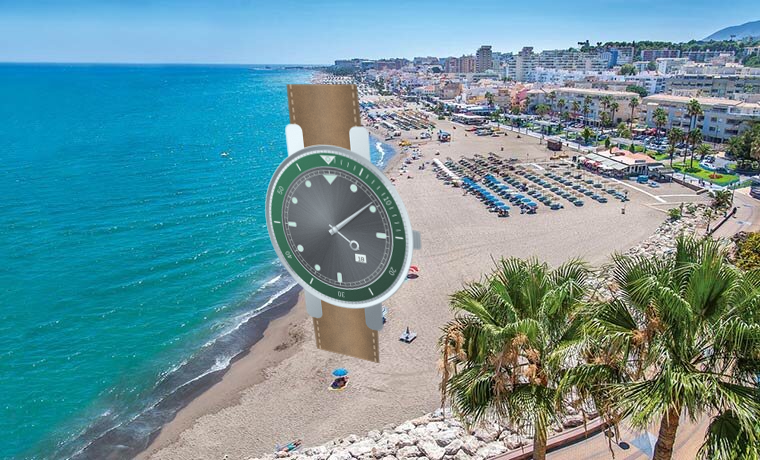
4:09
